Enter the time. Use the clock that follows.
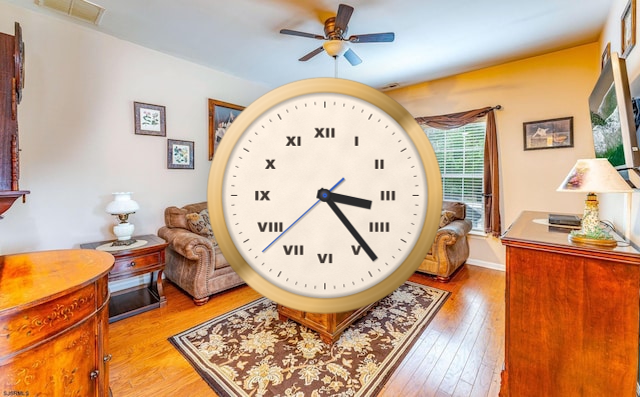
3:23:38
